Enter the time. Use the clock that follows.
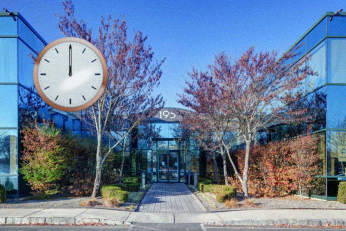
12:00
